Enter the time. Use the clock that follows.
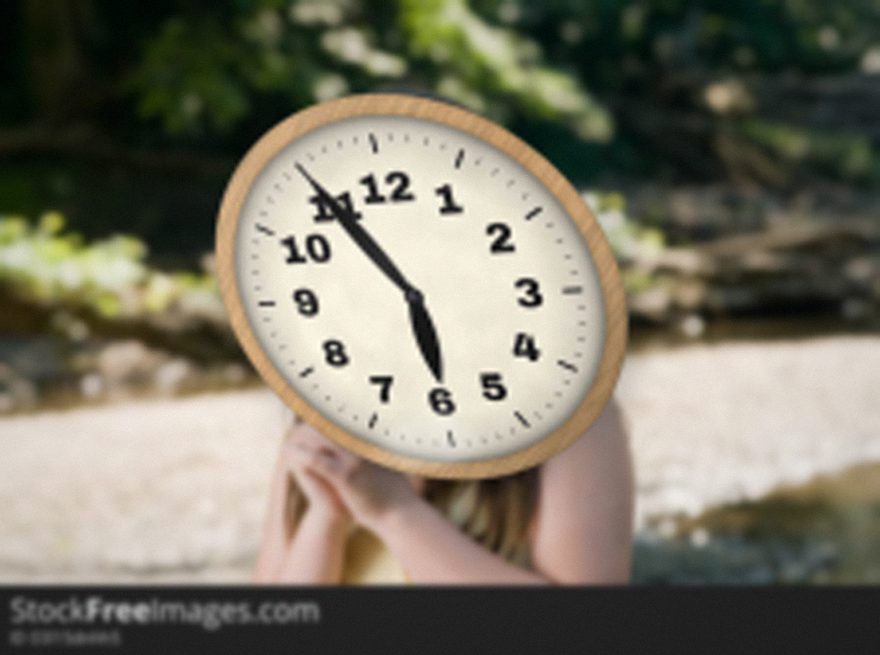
5:55
